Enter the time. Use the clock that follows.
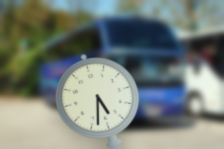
5:33
